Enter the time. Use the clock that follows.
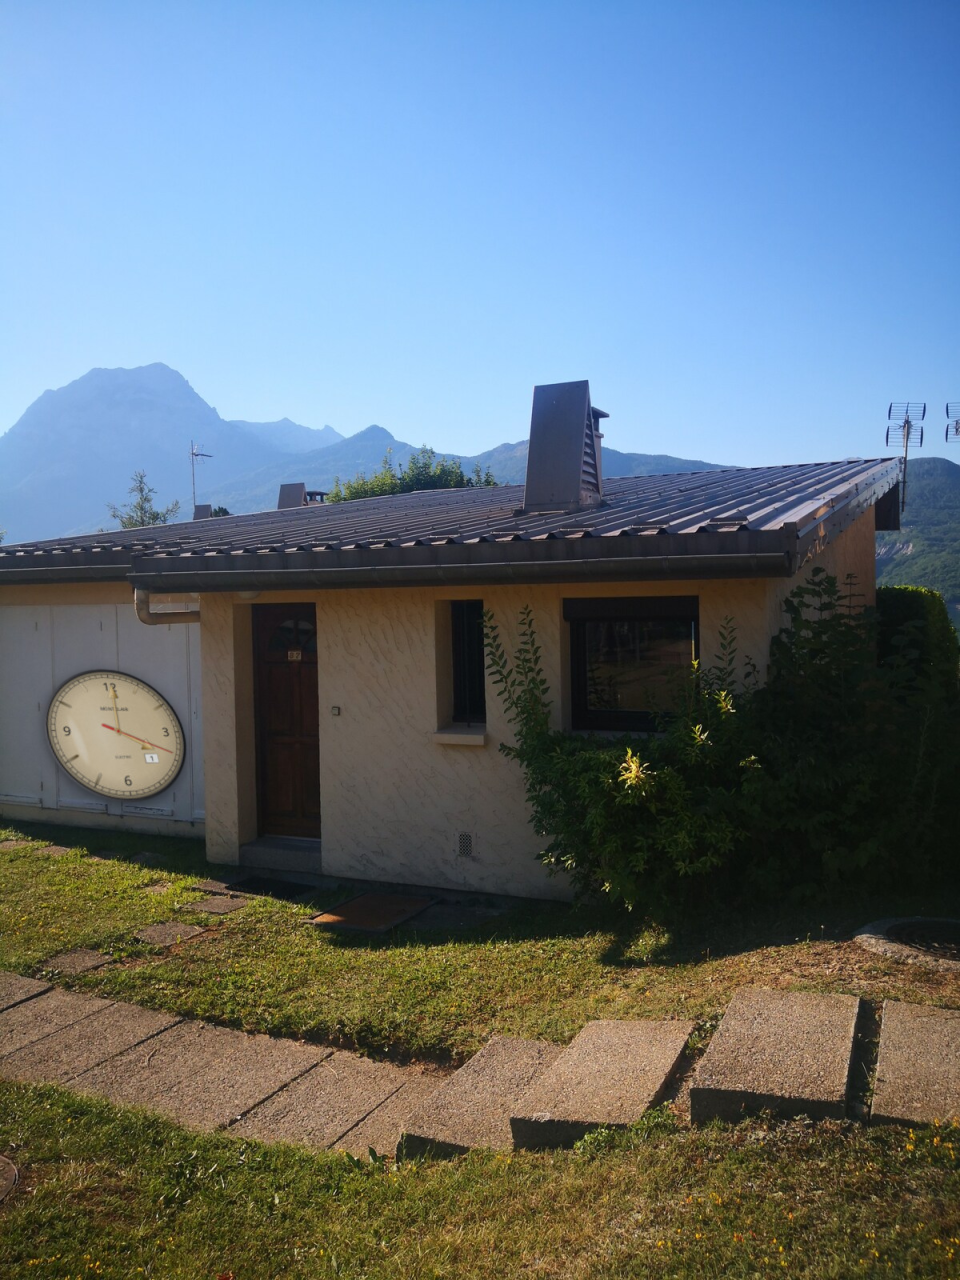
4:00:19
